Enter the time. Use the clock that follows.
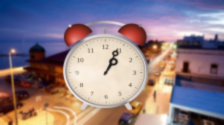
1:04
